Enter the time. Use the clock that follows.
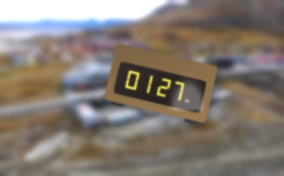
1:27
